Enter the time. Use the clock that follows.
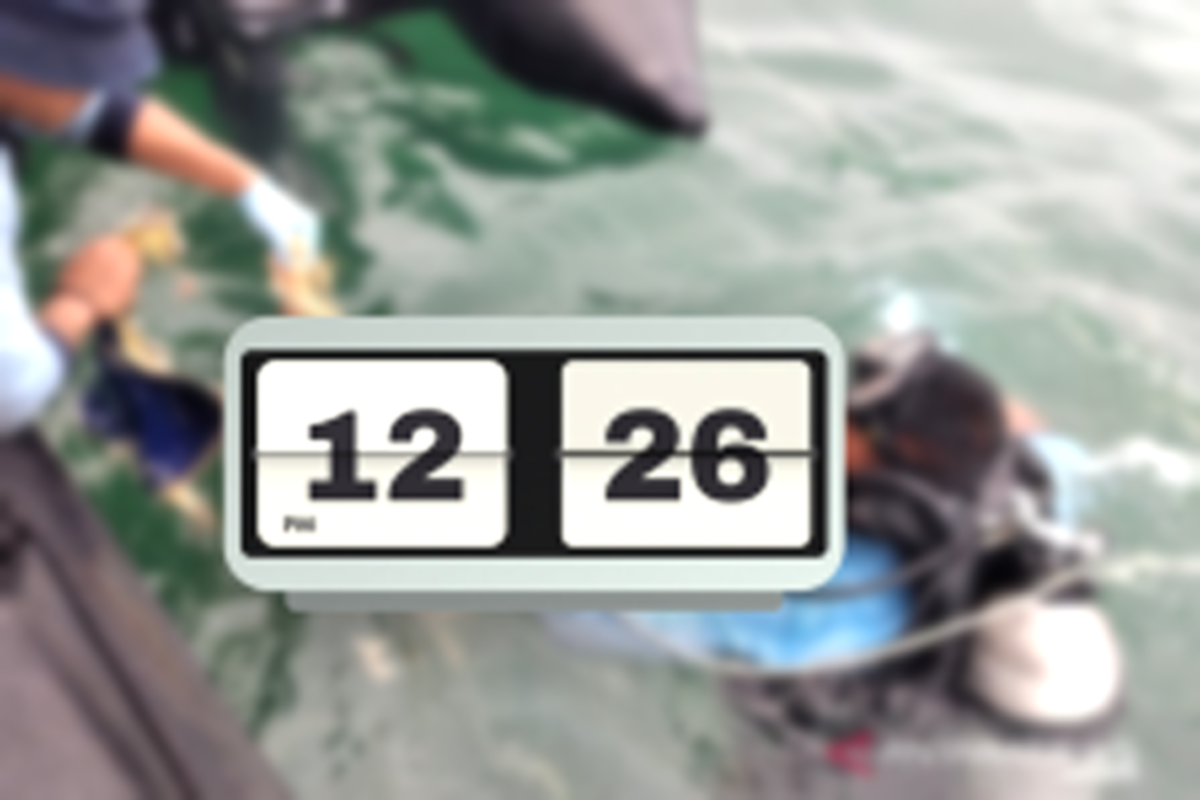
12:26
